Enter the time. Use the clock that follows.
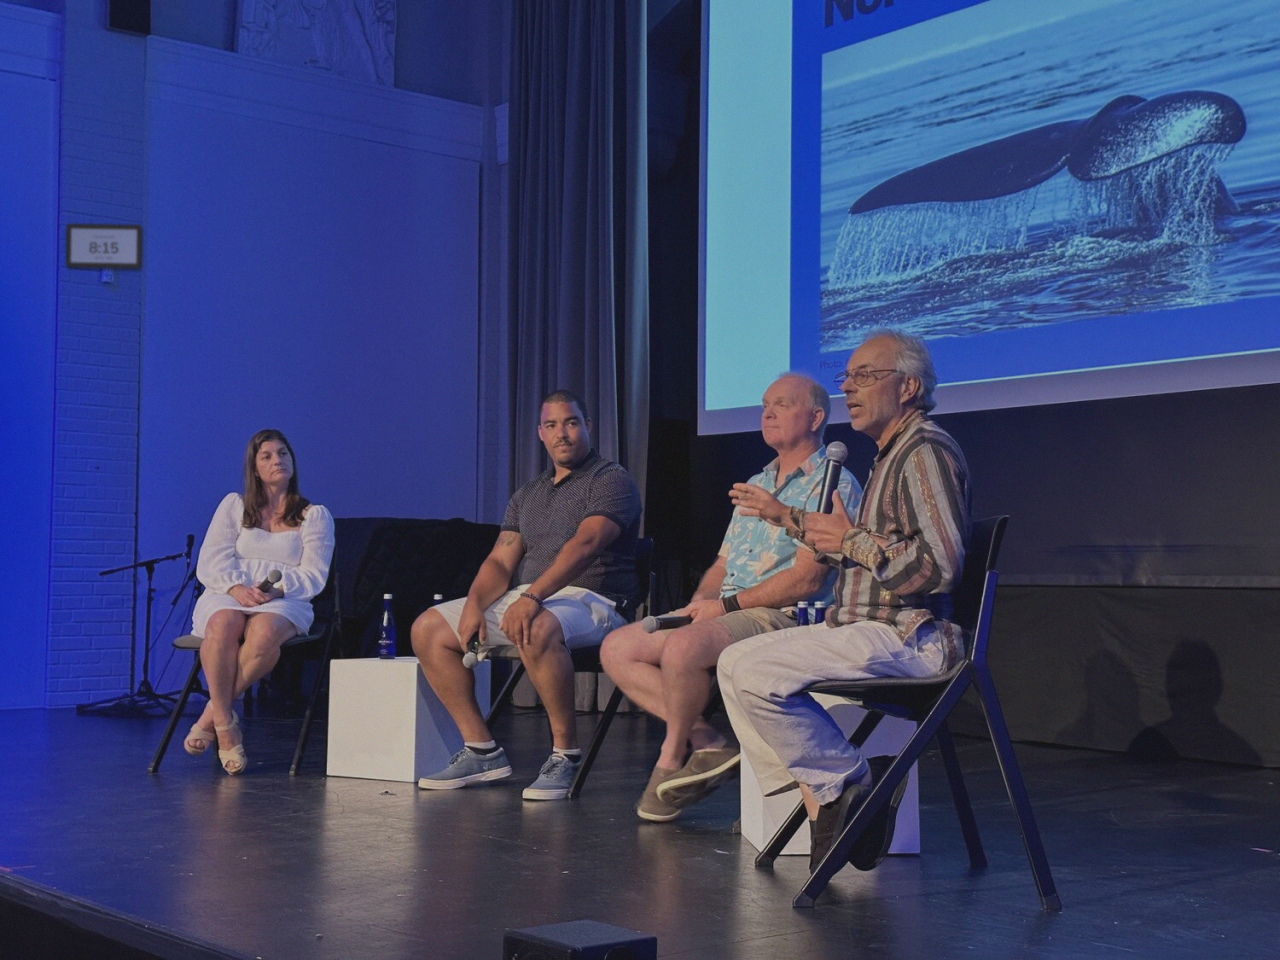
8:15
